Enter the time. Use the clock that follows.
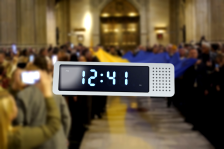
12:41
